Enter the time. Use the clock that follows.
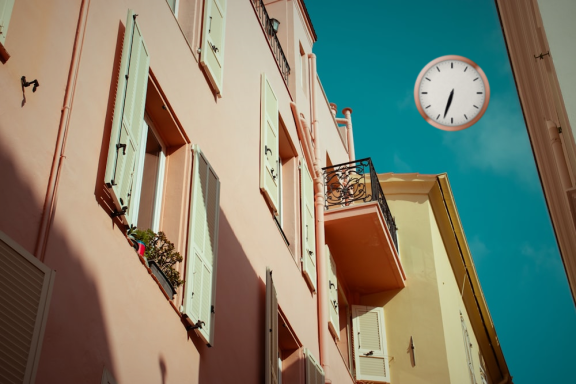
6:33
